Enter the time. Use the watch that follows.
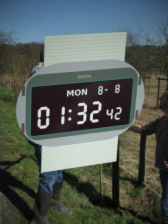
1:32:42
